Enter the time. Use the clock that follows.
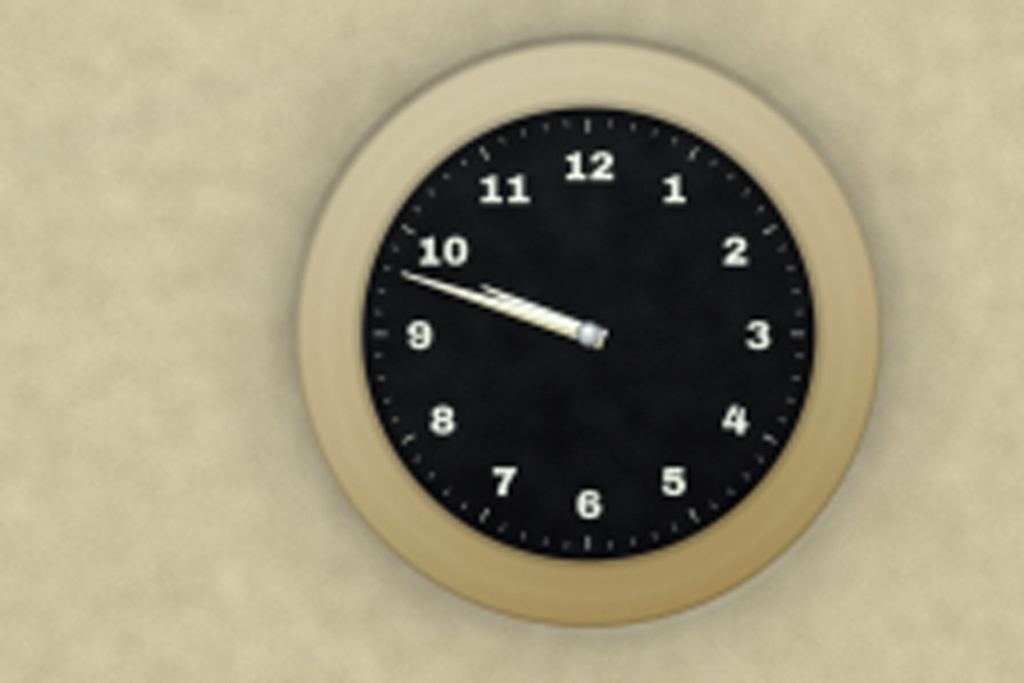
9:48
